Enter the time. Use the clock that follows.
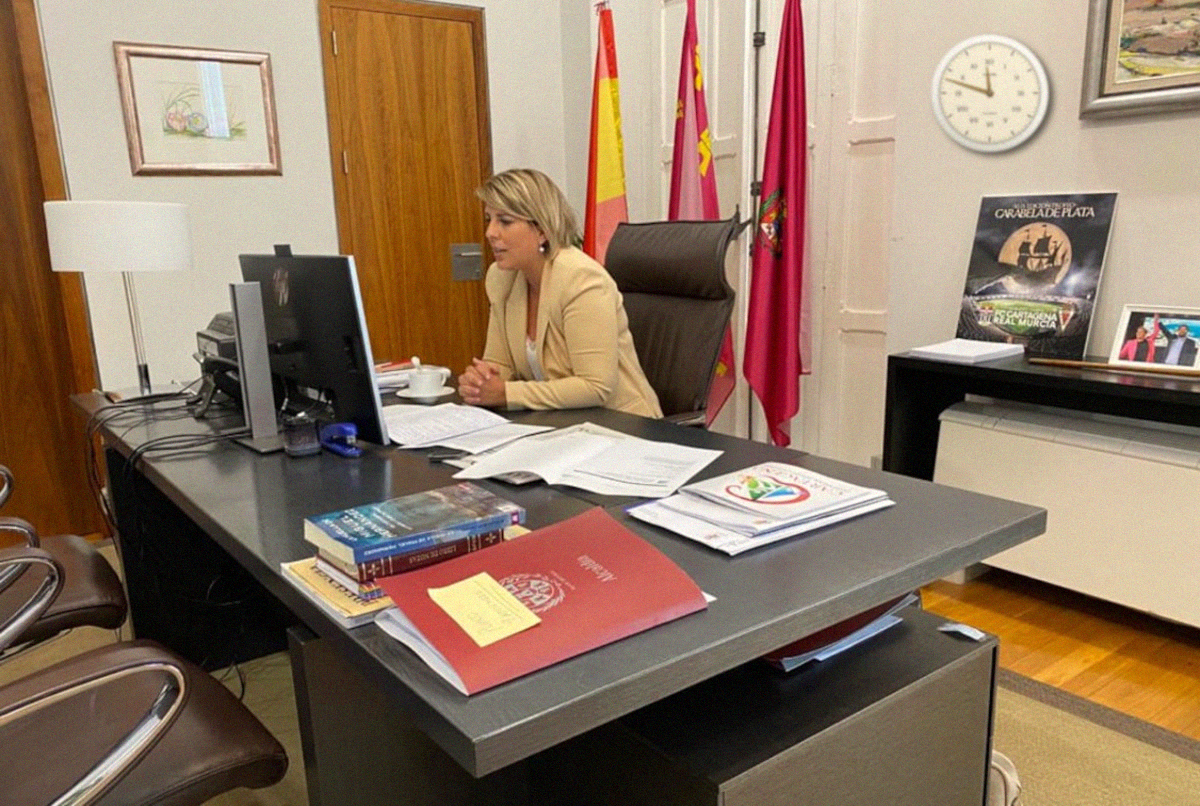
11:48
